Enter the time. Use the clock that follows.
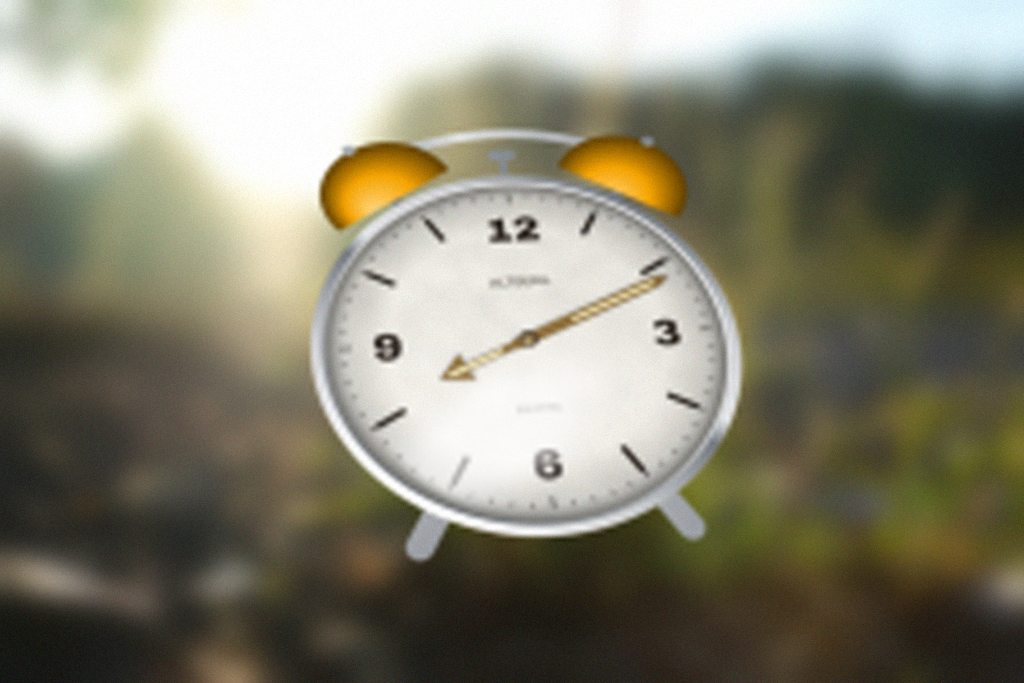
8:11
